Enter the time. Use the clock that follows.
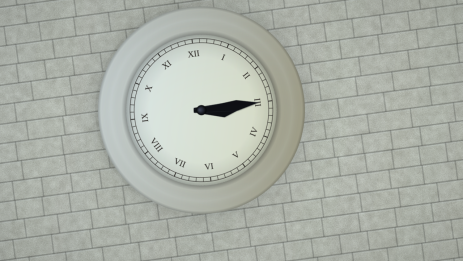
3:15
